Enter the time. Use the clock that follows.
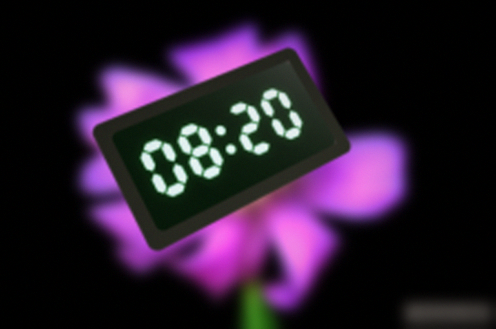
8:20
